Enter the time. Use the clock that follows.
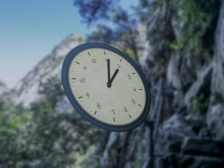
2:06
